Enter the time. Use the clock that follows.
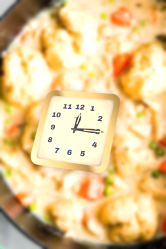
12:15
